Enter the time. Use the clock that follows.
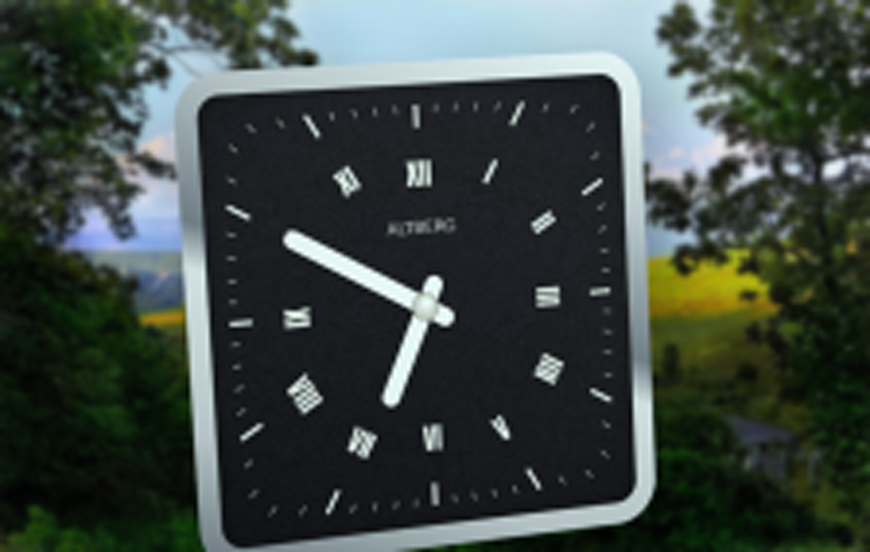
6:50
